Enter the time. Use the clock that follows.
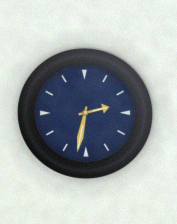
2:32
